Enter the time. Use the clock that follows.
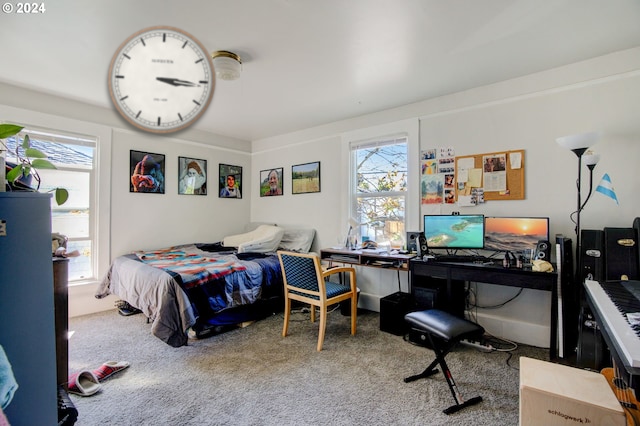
3:16
